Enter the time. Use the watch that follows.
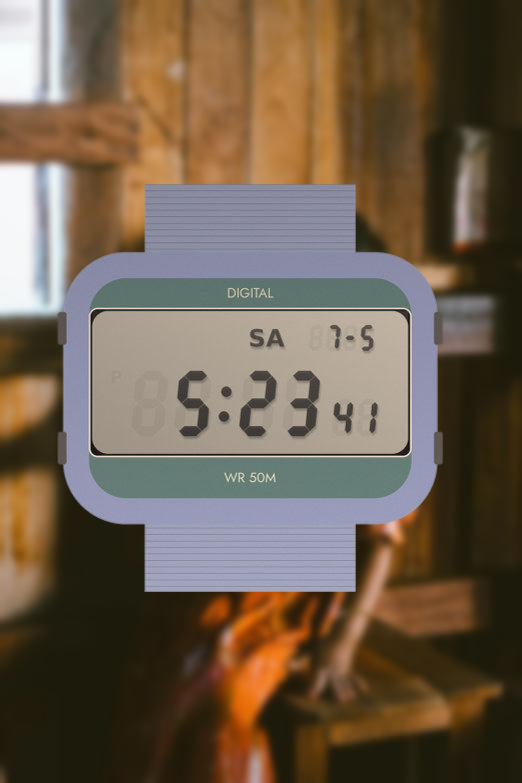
5:23:41
